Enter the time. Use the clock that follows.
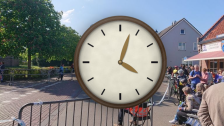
4:03
